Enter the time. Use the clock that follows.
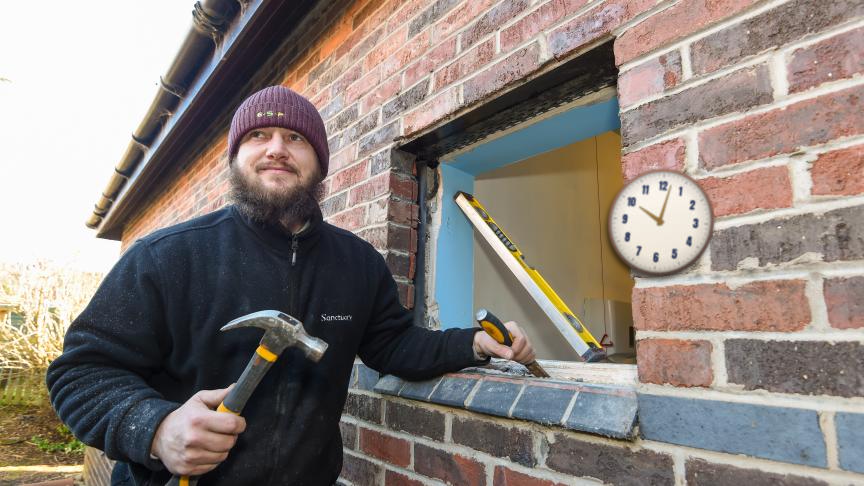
10:02
